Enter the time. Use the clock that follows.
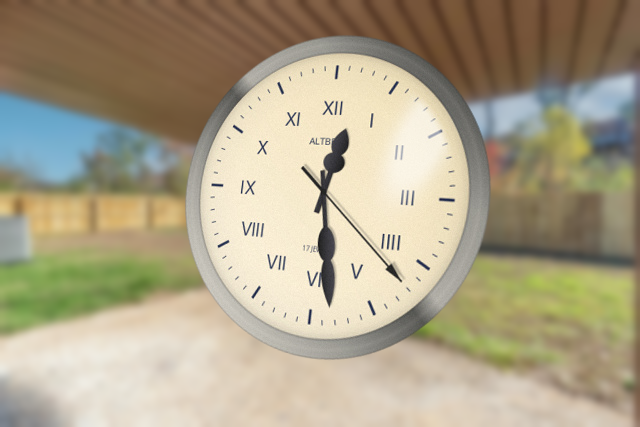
12:28:22
